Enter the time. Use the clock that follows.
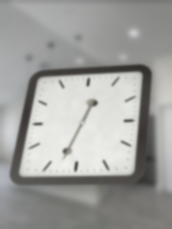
12:33
